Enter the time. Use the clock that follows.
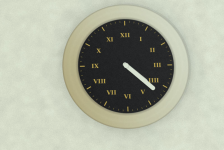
4:22
